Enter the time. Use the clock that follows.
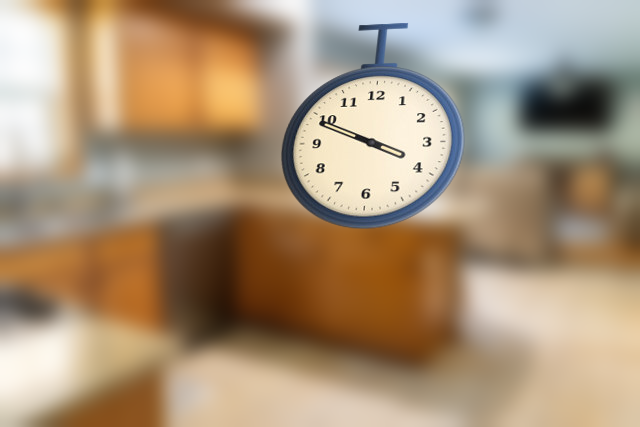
3:49
